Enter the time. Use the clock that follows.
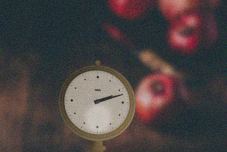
2:12
